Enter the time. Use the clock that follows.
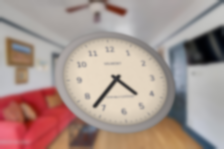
4:37
